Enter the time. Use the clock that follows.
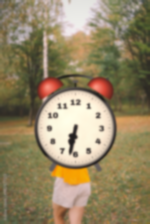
6:32
